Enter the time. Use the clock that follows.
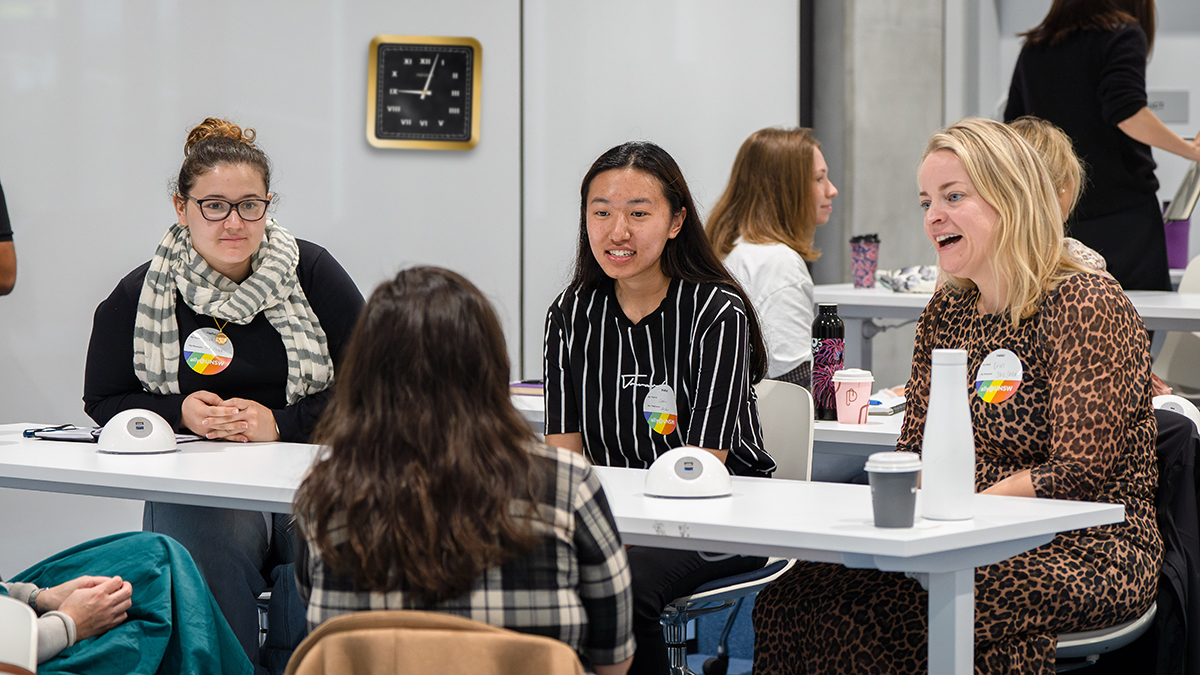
9:03
